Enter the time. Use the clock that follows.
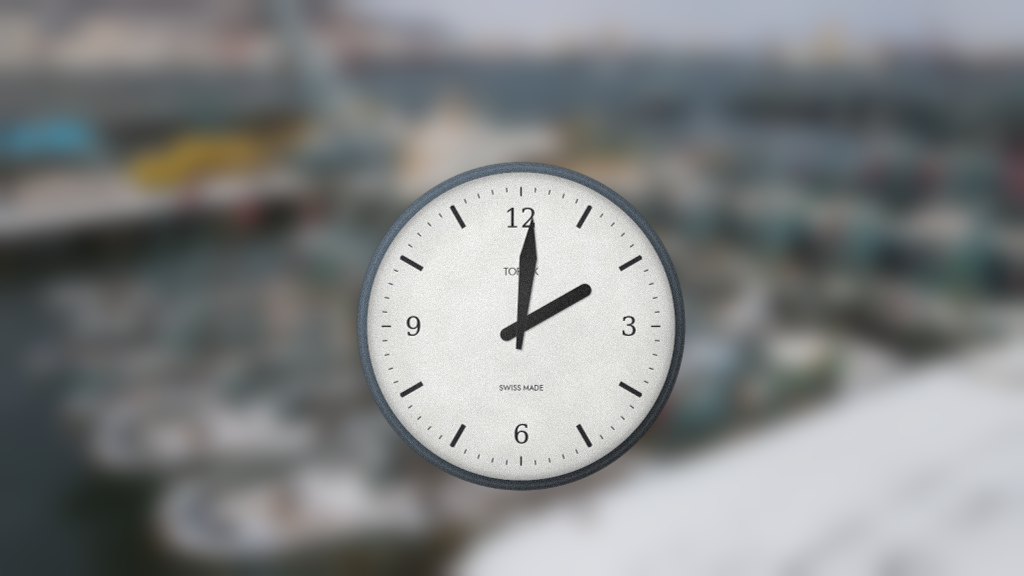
2:01
